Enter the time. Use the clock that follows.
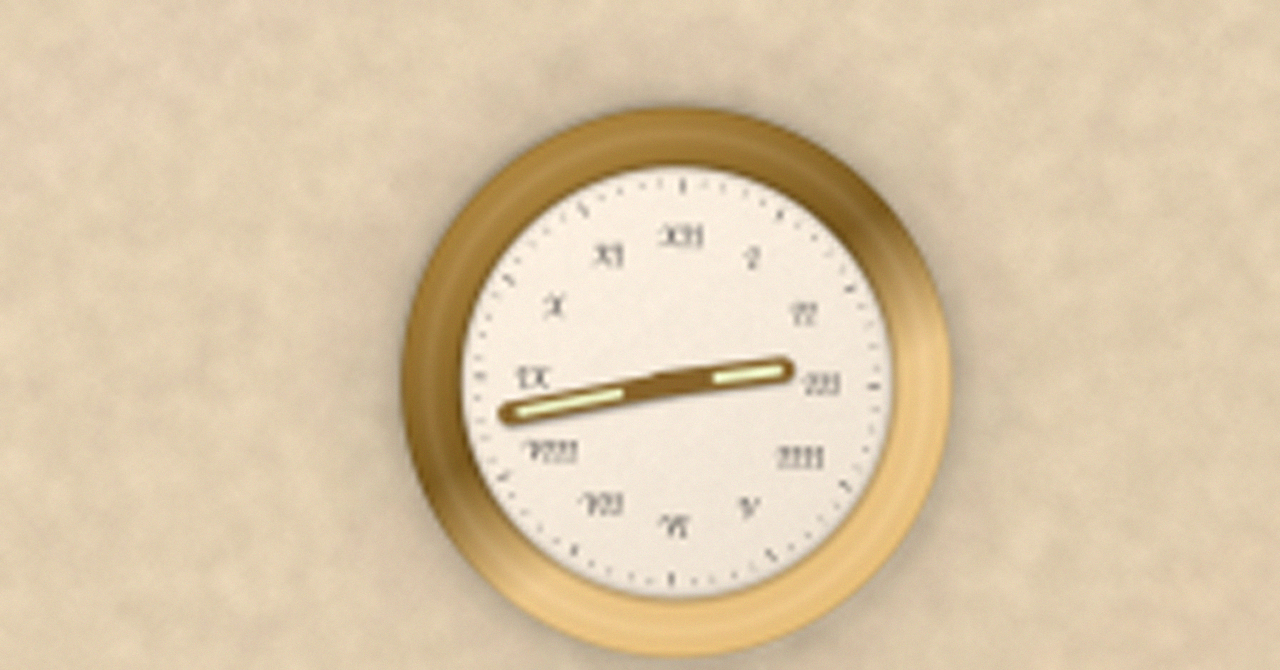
2:43
